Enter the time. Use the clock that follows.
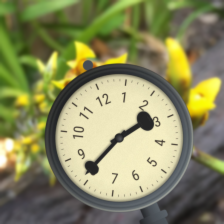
2:41
